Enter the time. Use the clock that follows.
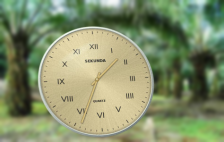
1:34
